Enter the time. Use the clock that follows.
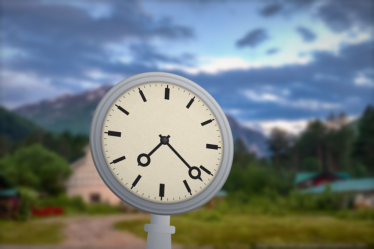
7:22
